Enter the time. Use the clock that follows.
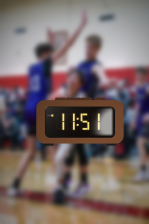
11:51
